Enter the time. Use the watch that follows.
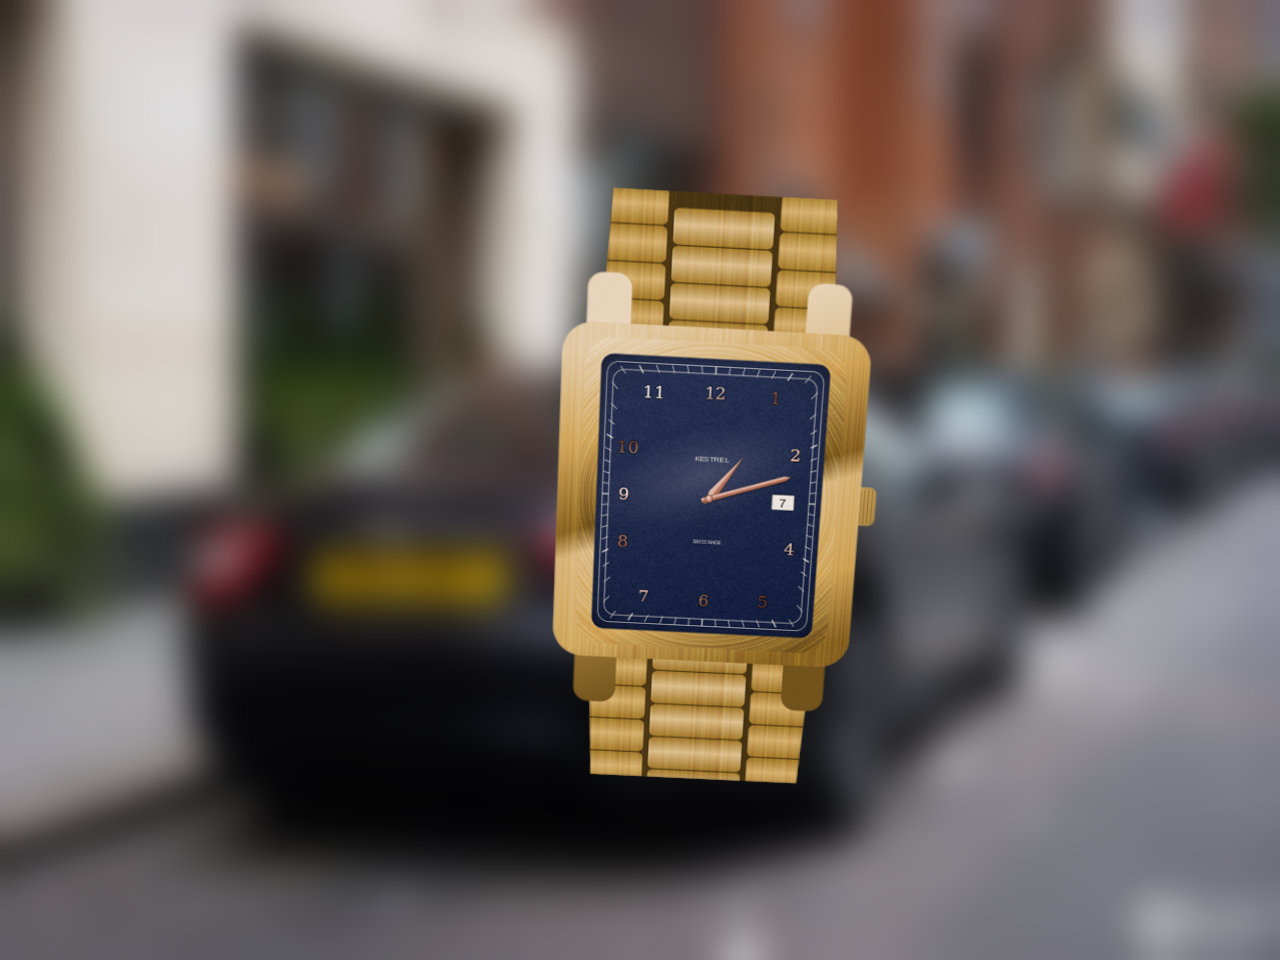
1:12
